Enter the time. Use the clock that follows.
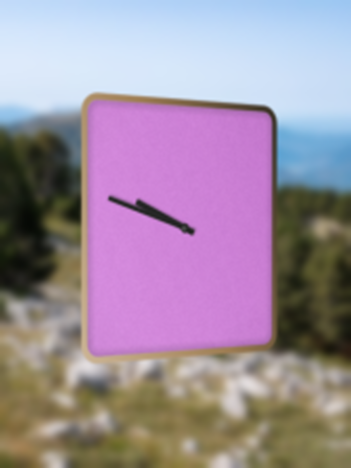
9:48
